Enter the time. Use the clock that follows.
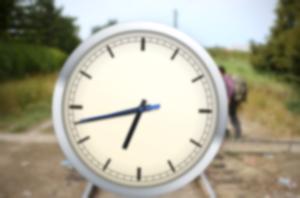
6:42:43
